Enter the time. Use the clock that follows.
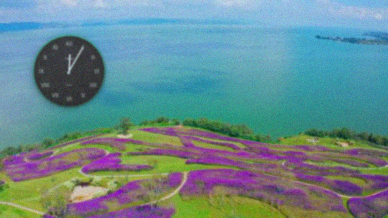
12:05
